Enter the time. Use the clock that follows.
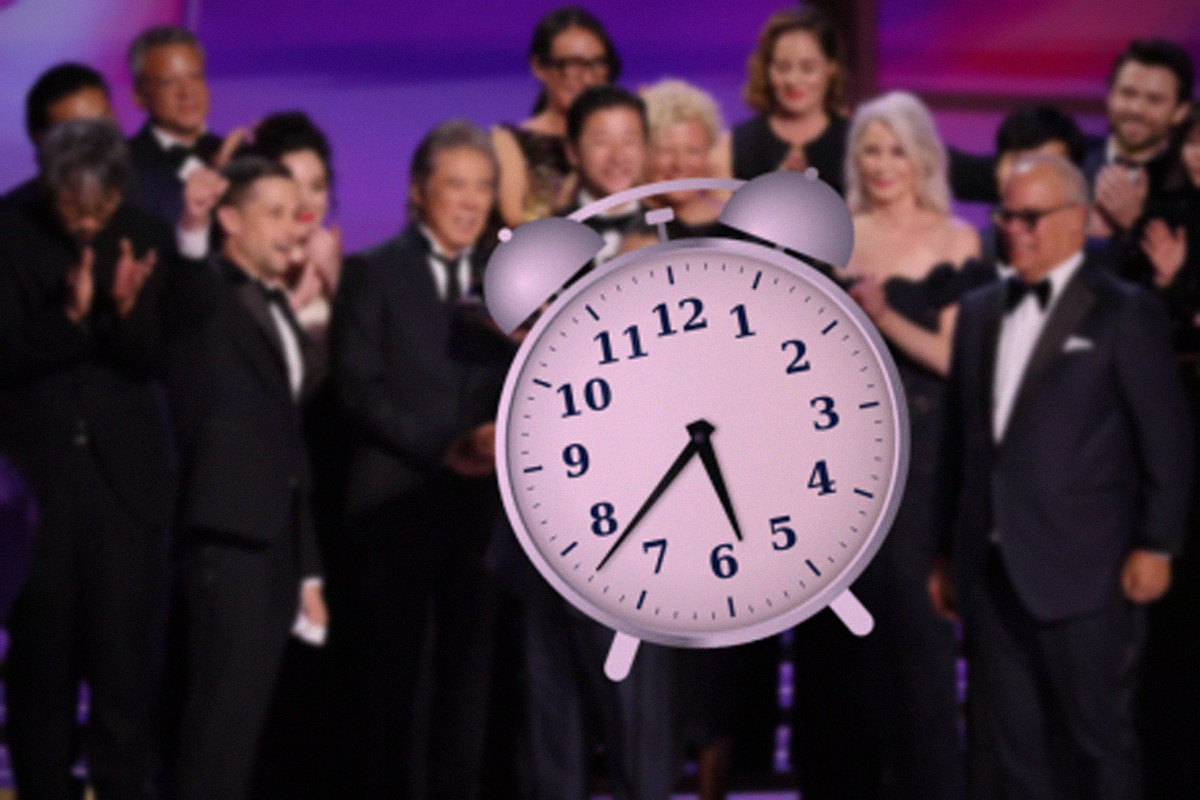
5:38
